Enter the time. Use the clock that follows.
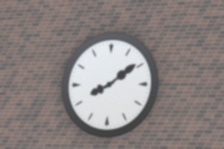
8:09
